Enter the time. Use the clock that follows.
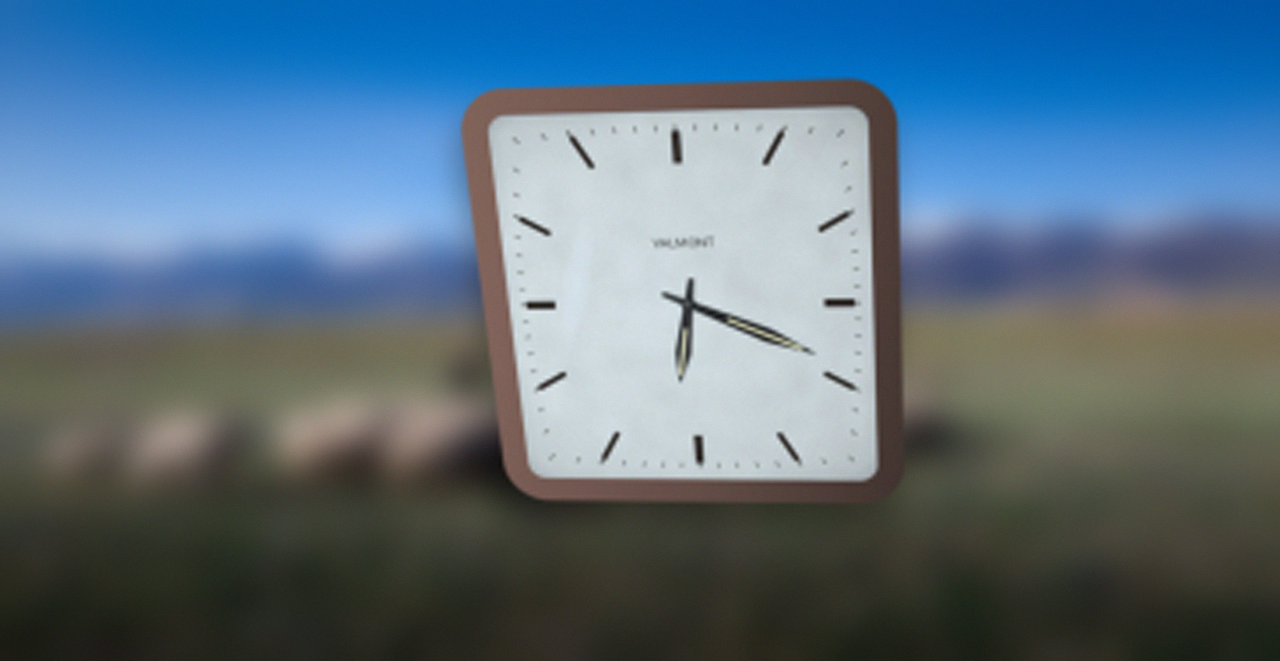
6:19
